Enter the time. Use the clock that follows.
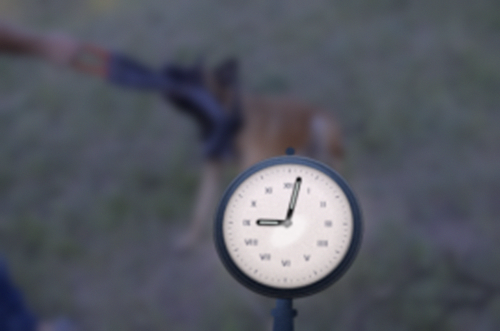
9:02
